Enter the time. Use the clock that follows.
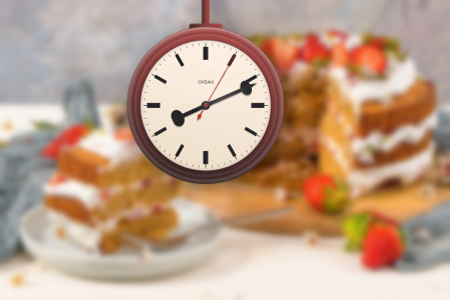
8:11:05
